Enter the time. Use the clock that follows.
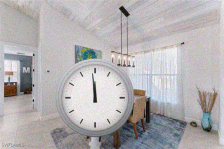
11:59
